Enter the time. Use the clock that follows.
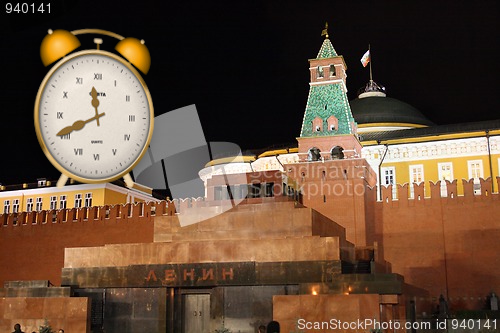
11:41
